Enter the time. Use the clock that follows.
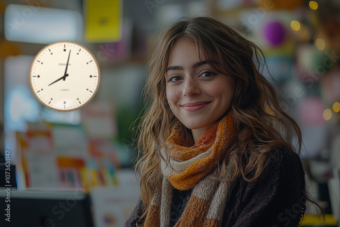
8:02
